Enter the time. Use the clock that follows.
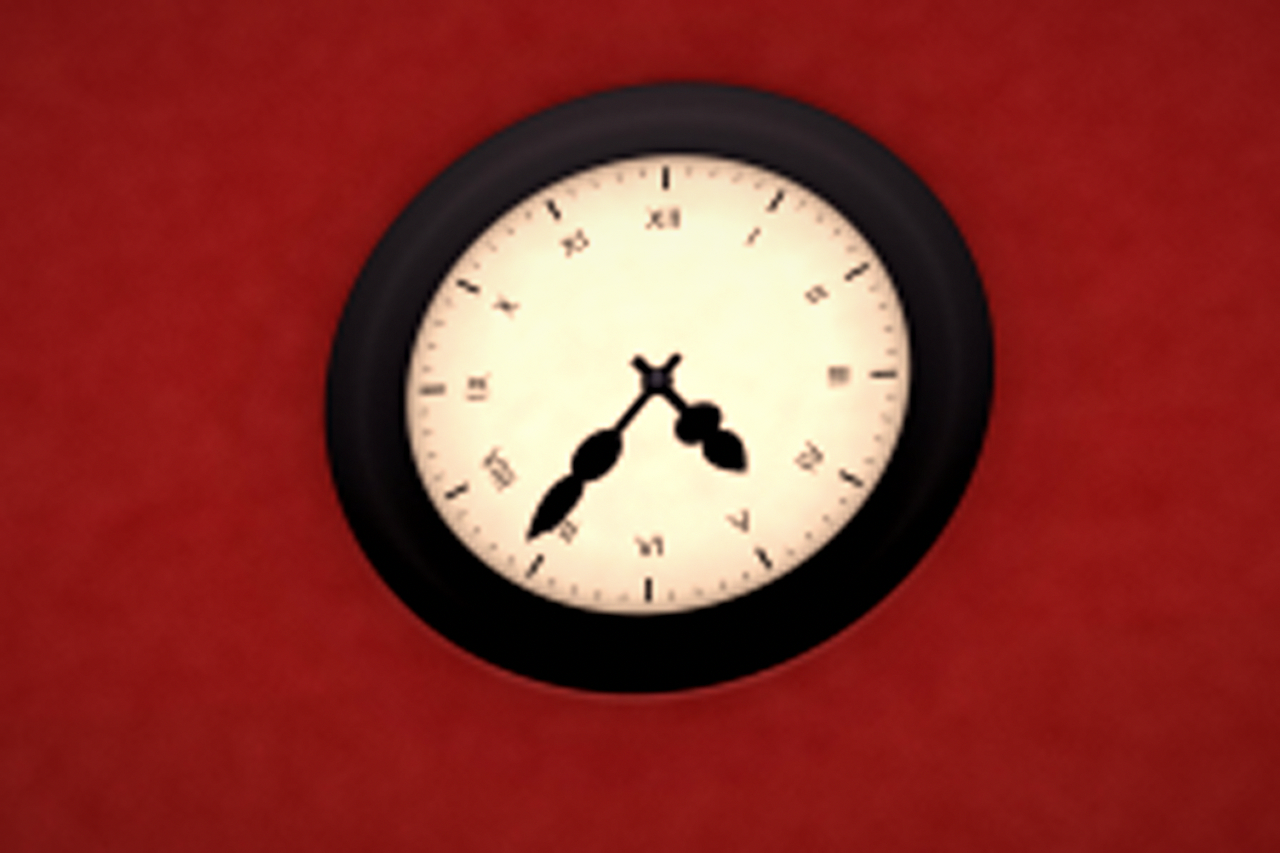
4:36
